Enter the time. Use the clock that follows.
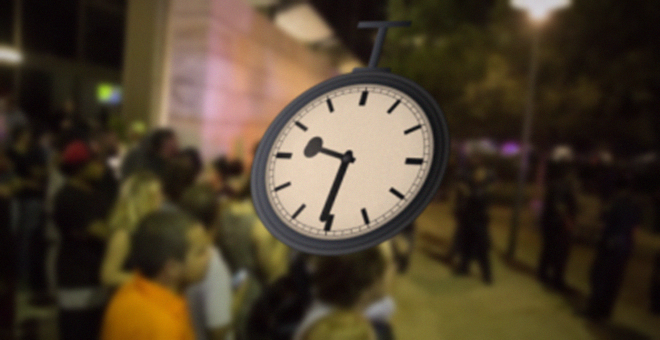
9:31
